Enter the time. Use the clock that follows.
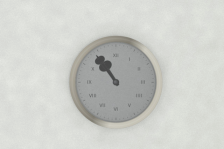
10:54
